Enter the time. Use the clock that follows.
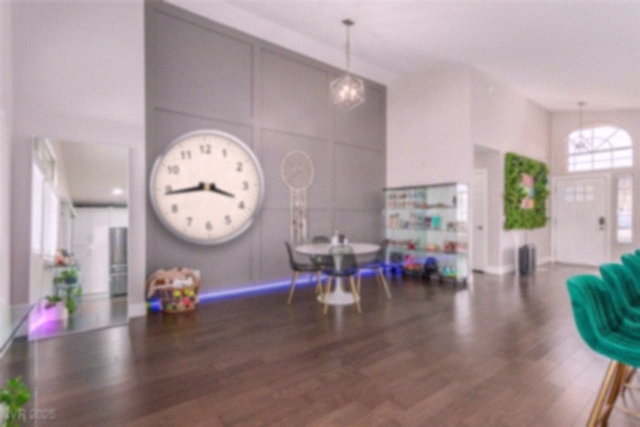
3:44
